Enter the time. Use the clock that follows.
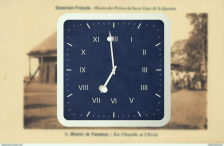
6:59
